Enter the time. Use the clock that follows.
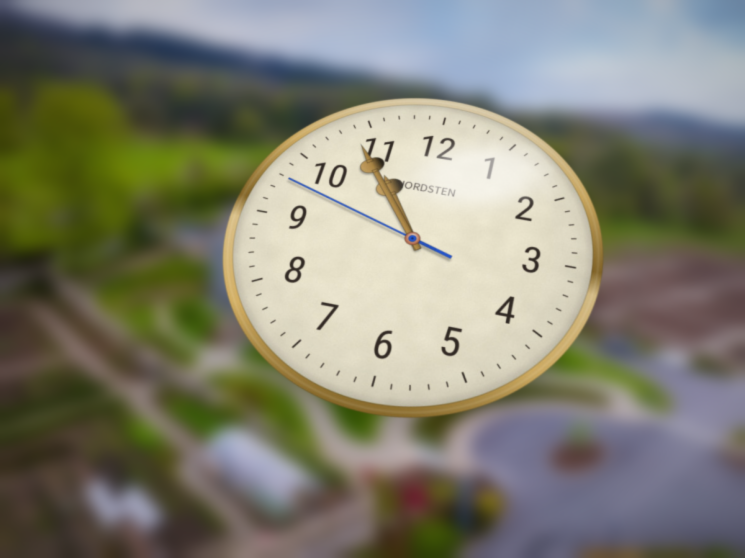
10:53:48
